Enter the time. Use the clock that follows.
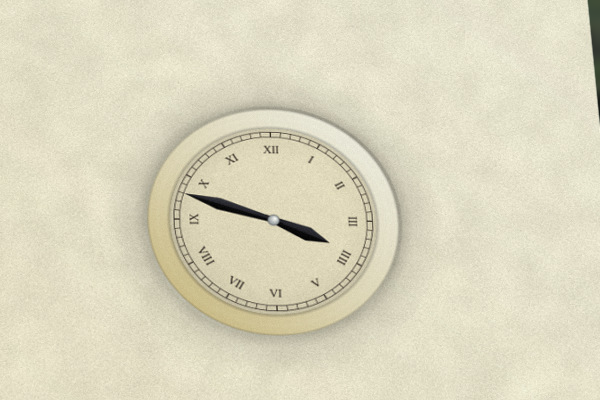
3:48
